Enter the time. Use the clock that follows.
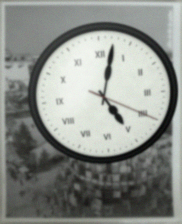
5:02:20
